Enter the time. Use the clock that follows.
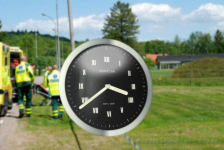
3:39
